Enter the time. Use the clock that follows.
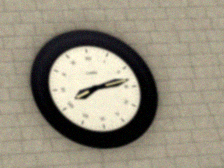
8:13
